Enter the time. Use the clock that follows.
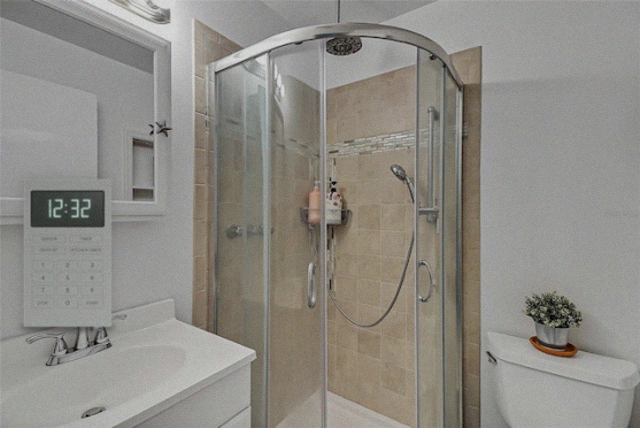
12:32
